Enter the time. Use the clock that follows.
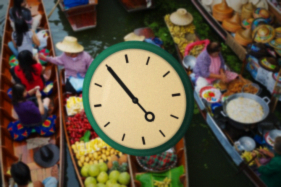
4:55
